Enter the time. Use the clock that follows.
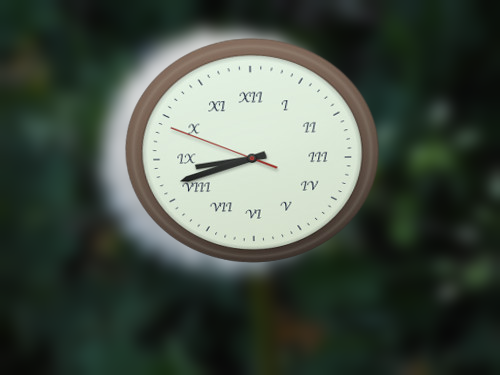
8:41:49
